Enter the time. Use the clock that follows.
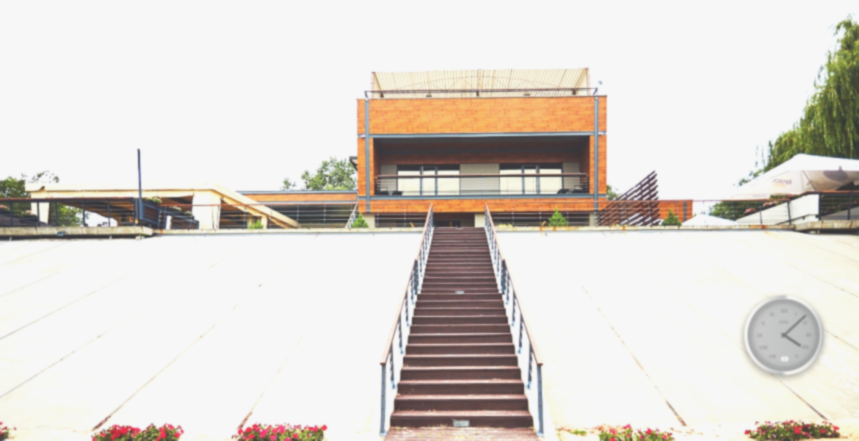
4:08
